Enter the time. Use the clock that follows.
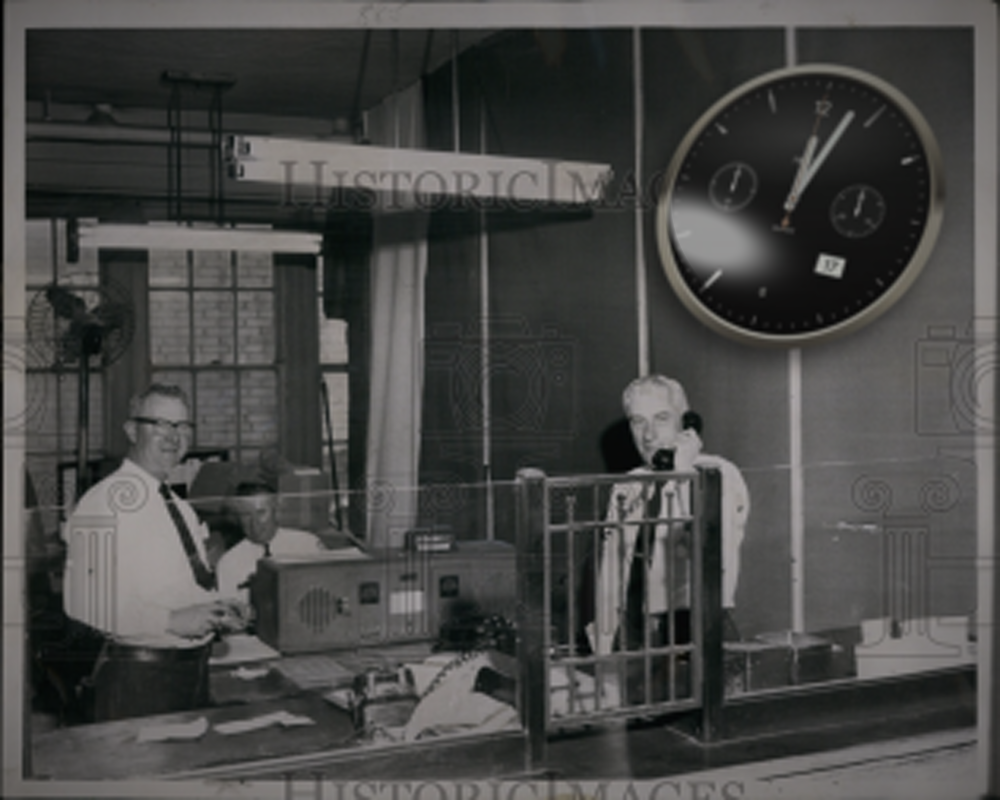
12:03
